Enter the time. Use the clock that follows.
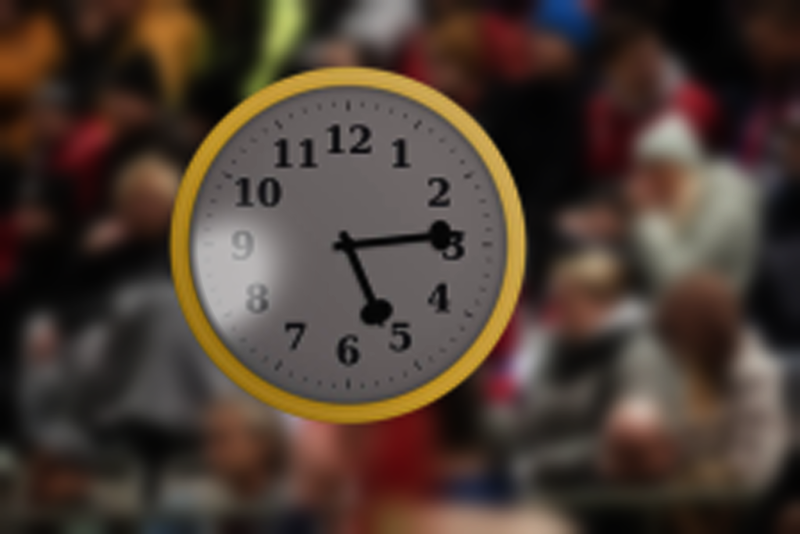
5:14
